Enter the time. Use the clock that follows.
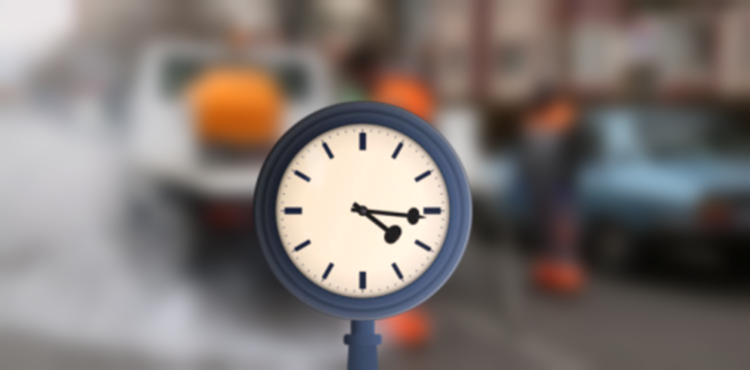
4:16
